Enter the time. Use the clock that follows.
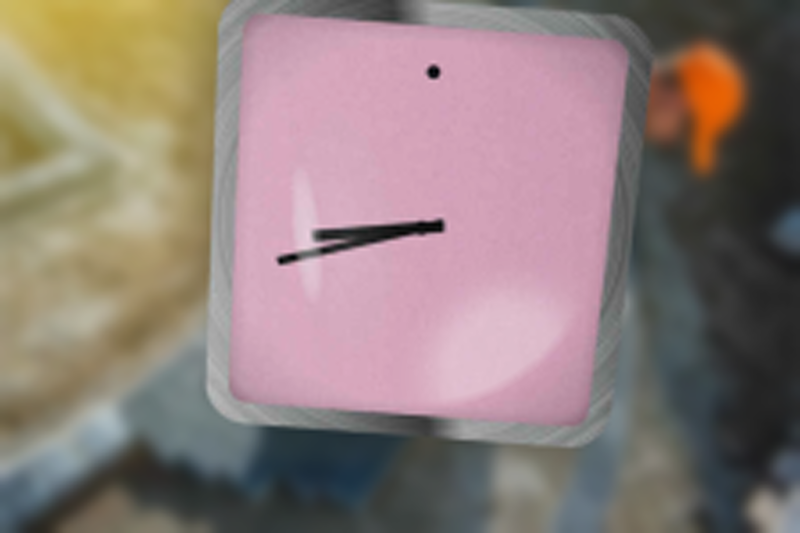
8:42
